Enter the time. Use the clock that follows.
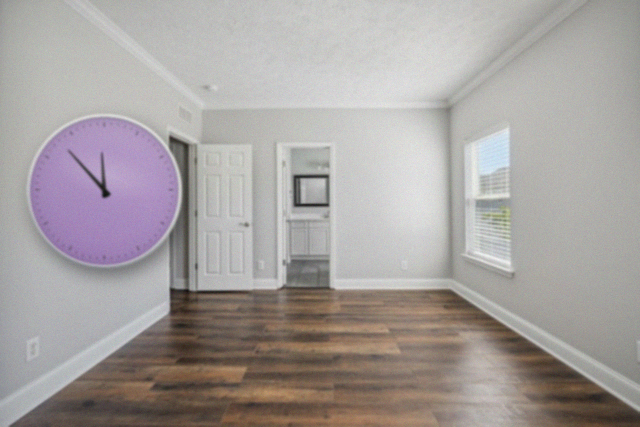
11:53
